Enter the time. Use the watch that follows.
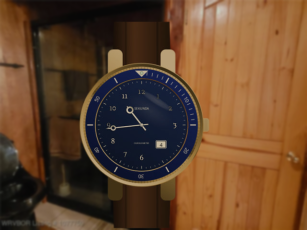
10:44
